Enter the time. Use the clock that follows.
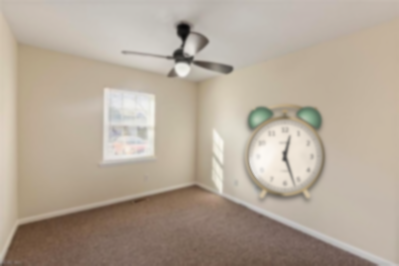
12:27
